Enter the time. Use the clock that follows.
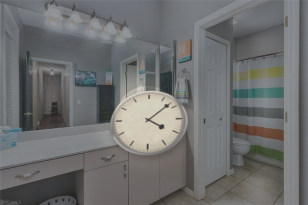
4:08
